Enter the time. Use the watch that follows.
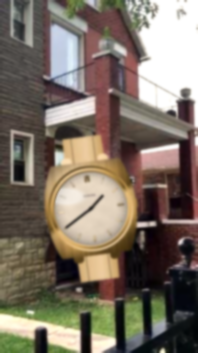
1:40
